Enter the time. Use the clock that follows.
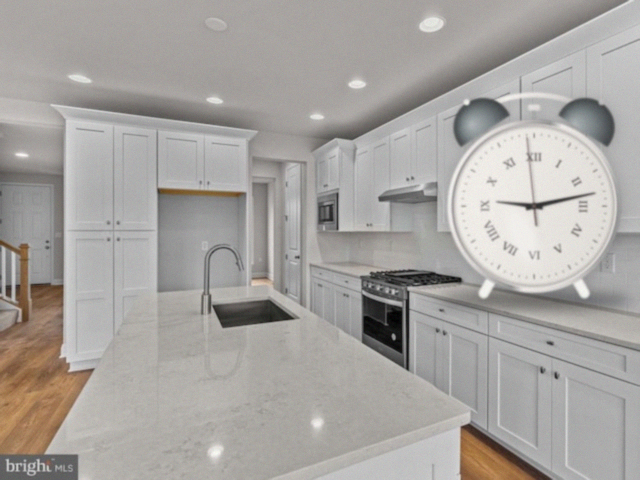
9:12:59
